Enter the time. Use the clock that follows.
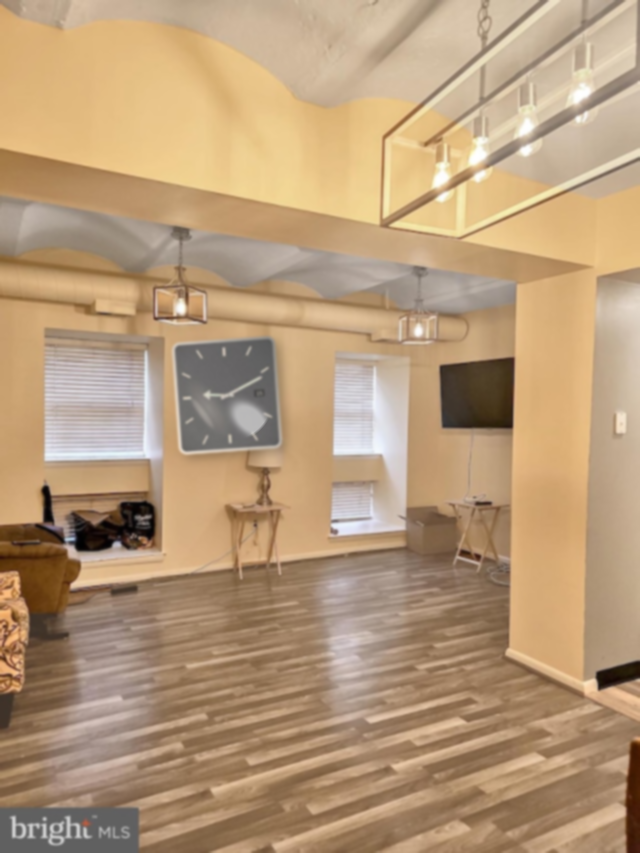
9:11
